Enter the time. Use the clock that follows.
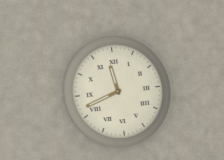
11:42
